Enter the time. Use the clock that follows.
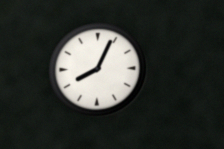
8:04
